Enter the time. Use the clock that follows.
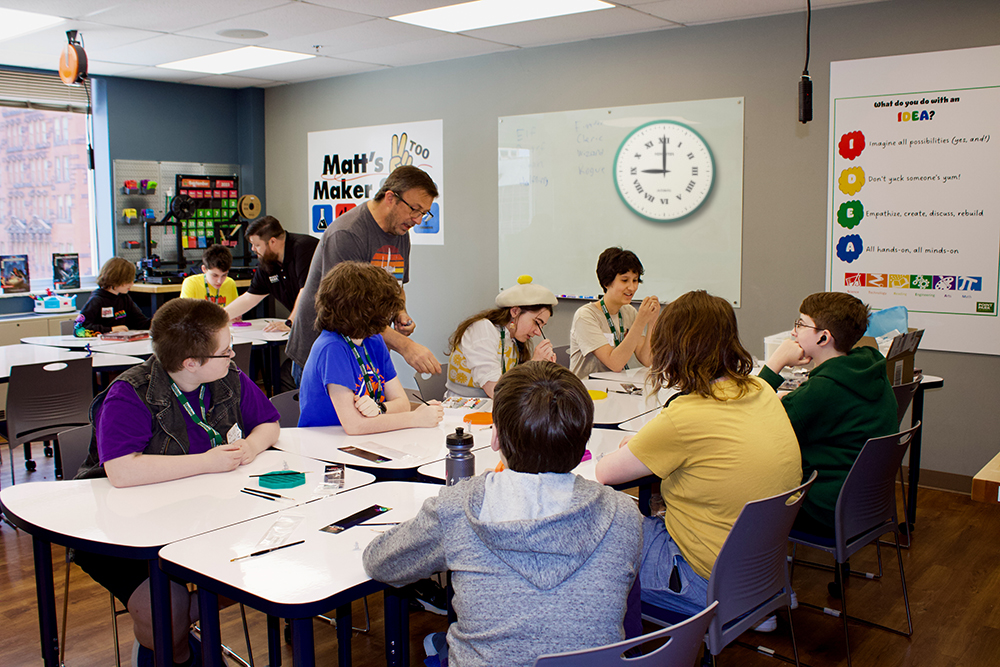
9:00
